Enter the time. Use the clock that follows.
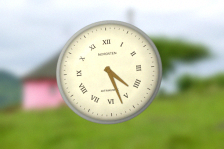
4:27
